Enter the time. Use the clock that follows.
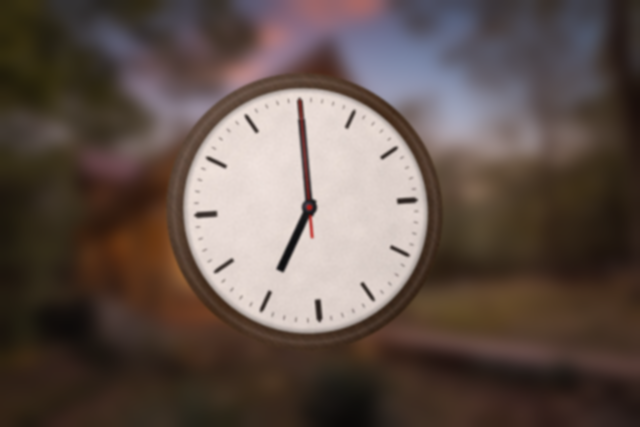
7:00:00
